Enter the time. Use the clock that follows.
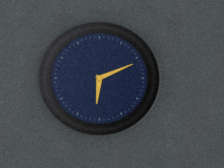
6:11
